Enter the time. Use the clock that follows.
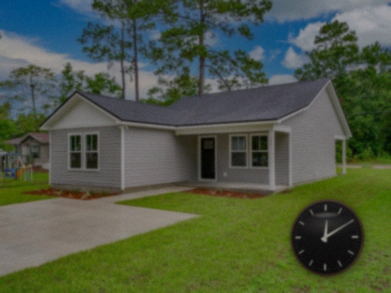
12:10
